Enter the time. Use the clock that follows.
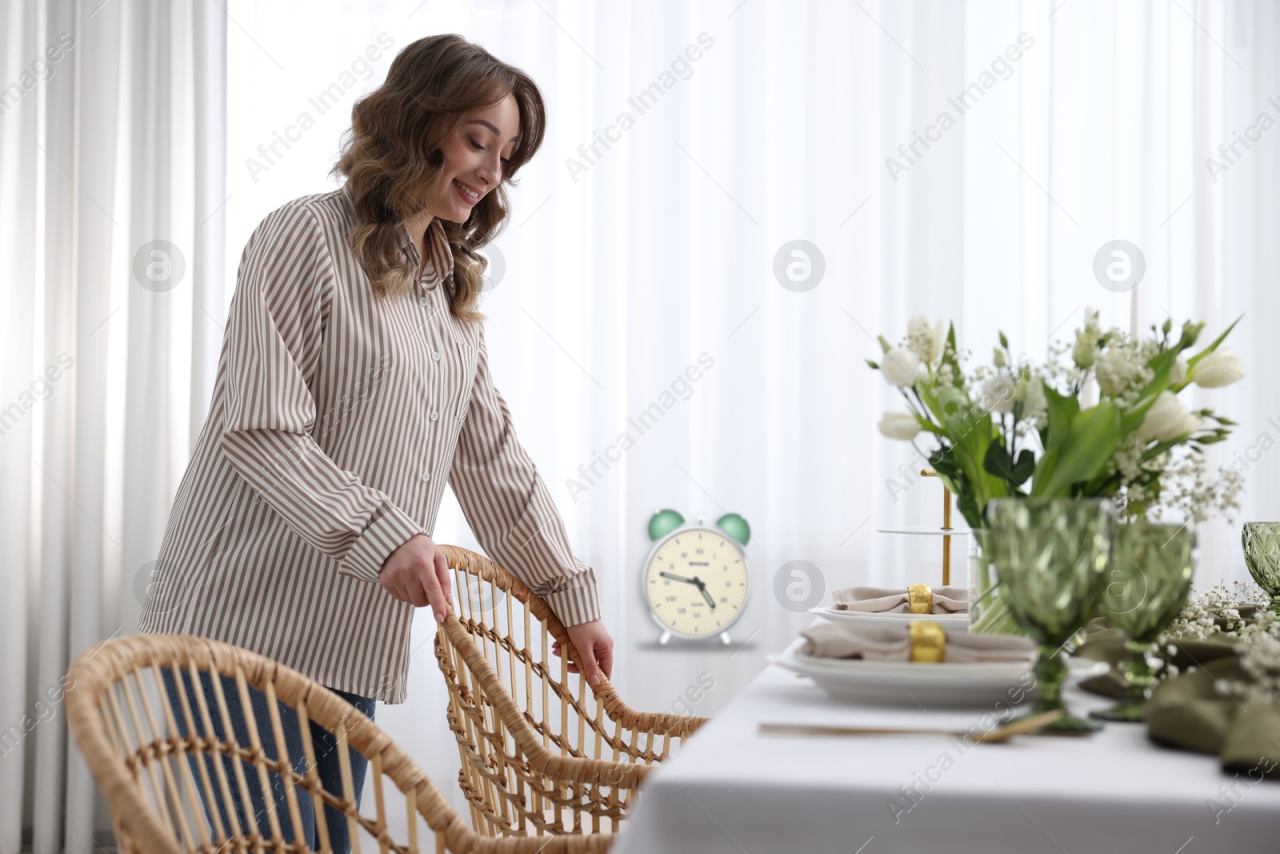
4:47
